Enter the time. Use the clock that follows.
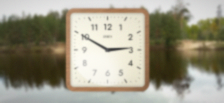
2:50
